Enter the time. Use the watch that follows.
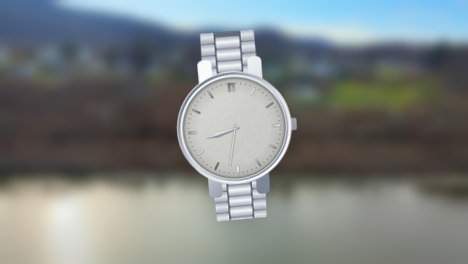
8:32
